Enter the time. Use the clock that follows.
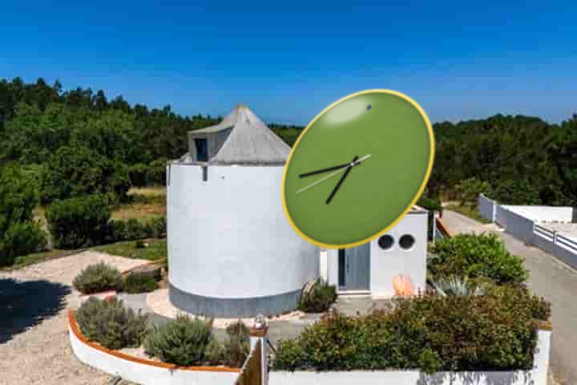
6:42:40
